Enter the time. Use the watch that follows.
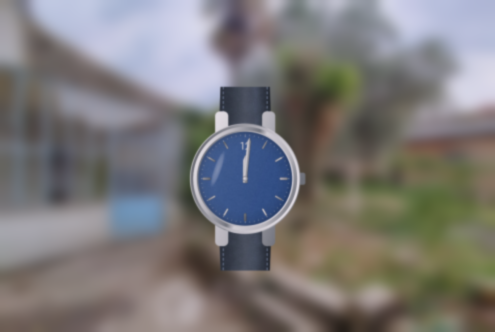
12:01
